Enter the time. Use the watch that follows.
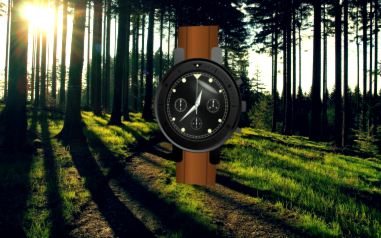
12:38
